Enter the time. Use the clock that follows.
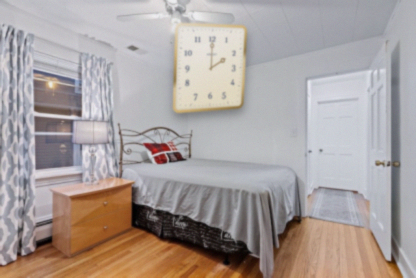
2:00
